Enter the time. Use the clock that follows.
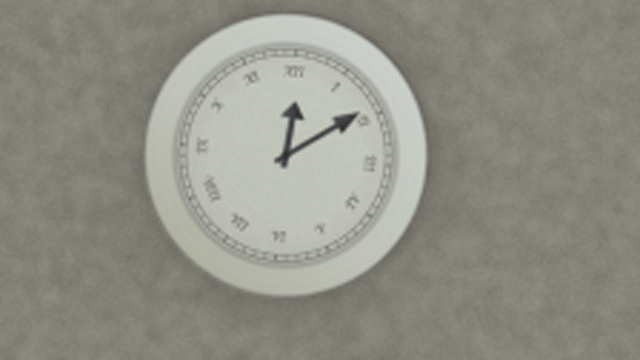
12:09
